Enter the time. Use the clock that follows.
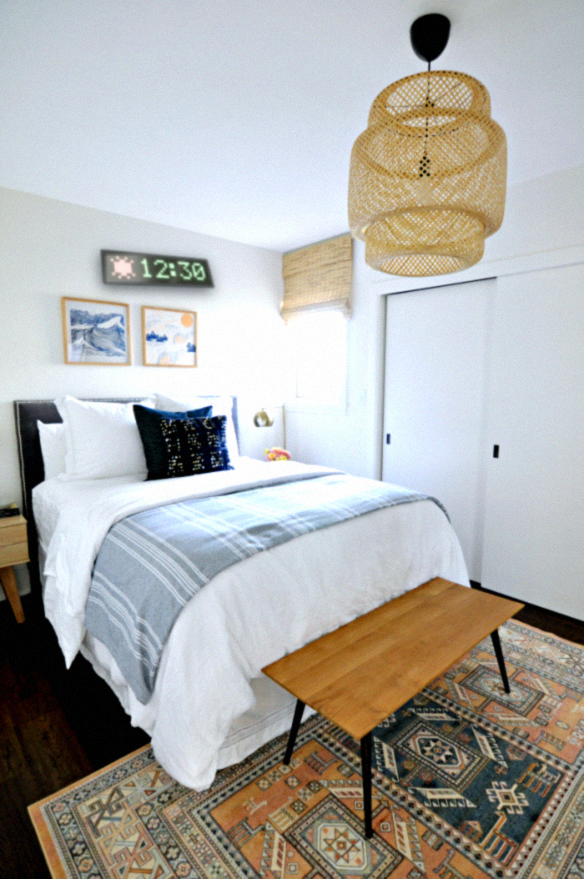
12:30
